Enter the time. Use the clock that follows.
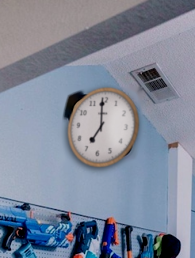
6:59
